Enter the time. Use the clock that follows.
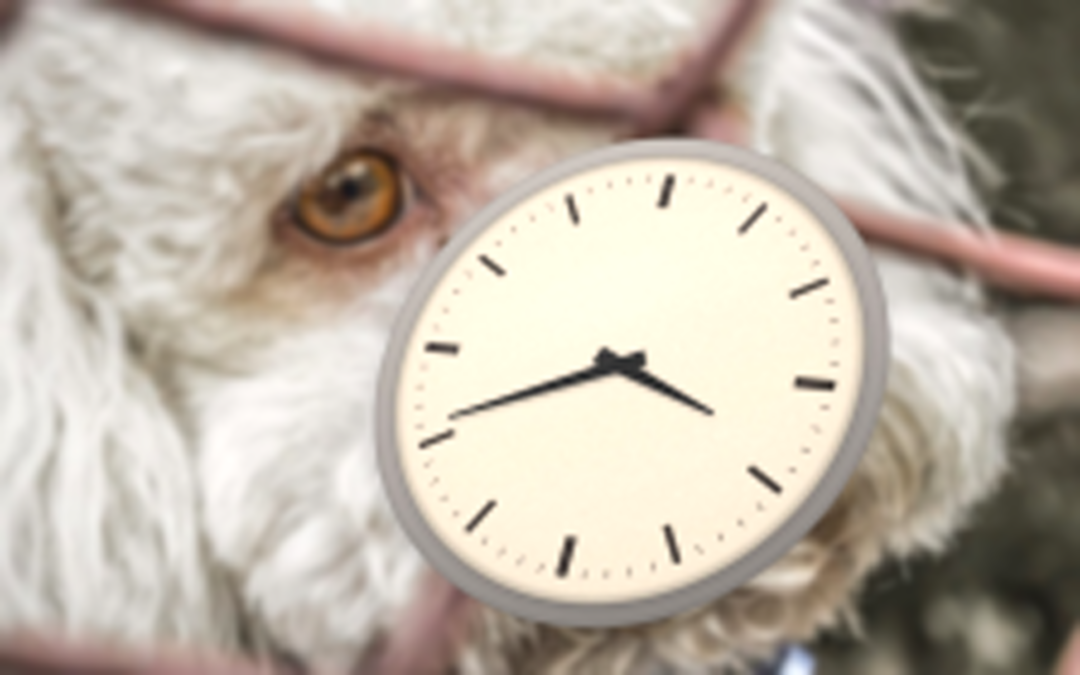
3:41
